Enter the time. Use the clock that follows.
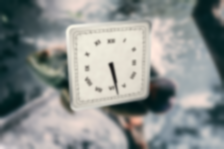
5:28
